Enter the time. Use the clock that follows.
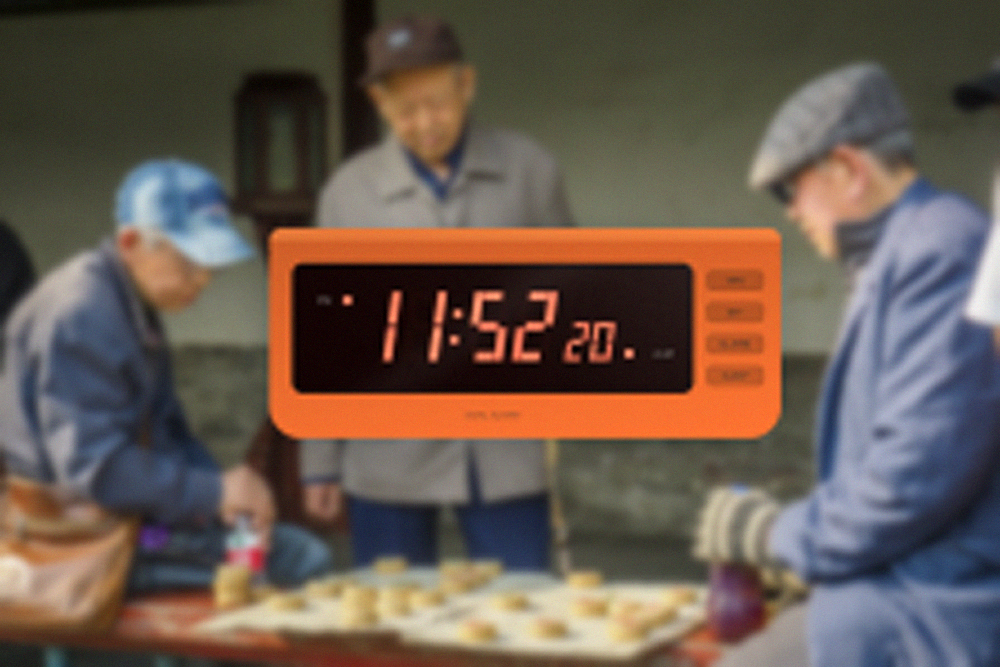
11:52:20
